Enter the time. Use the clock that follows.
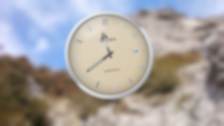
11:40
